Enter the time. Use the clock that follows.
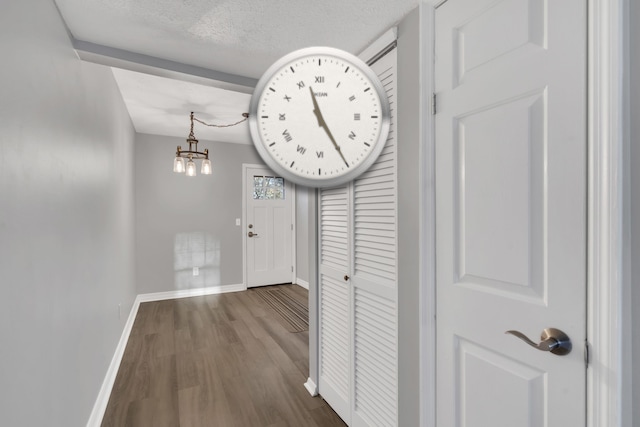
11:25
